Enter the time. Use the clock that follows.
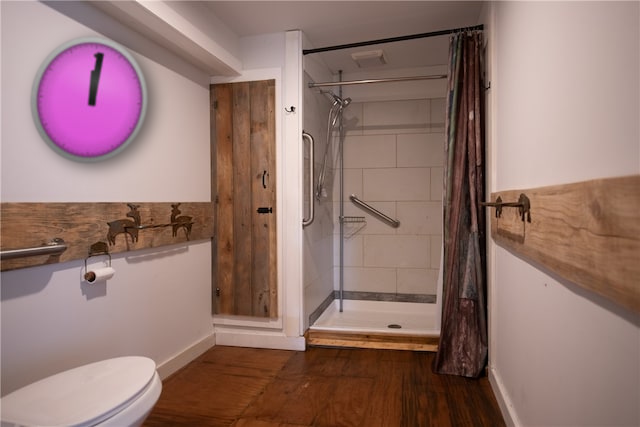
12:01
